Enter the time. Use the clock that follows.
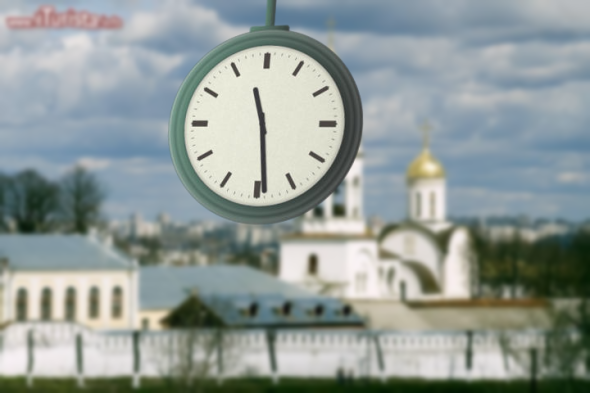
11:29
